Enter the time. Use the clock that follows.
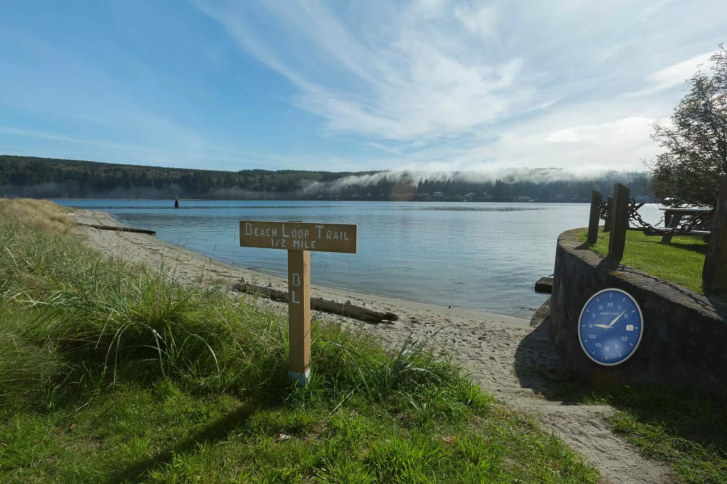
9:08
